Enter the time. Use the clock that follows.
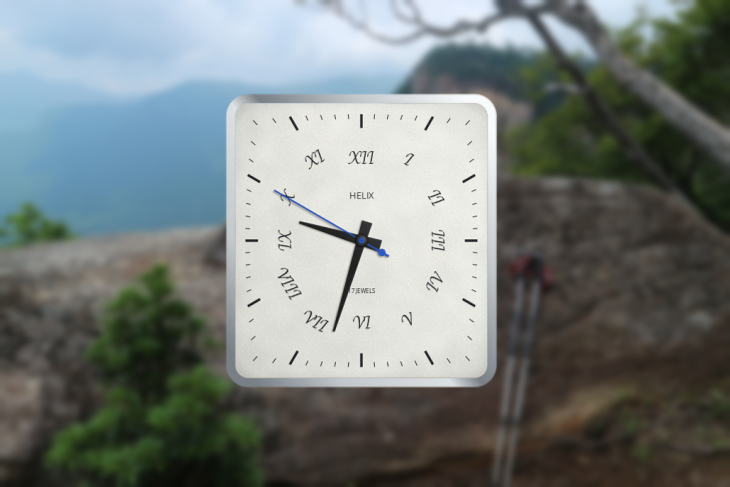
9:32:50
